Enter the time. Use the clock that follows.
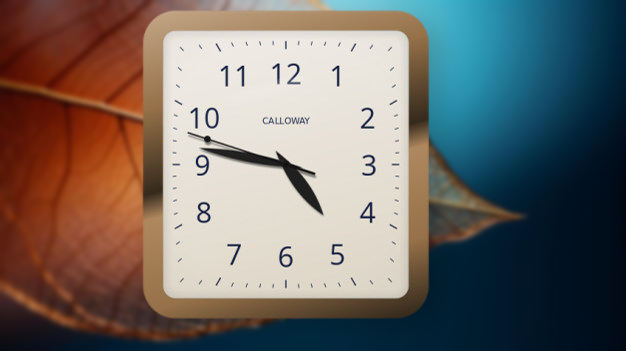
4:46:48
